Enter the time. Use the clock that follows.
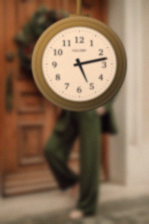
5:13
